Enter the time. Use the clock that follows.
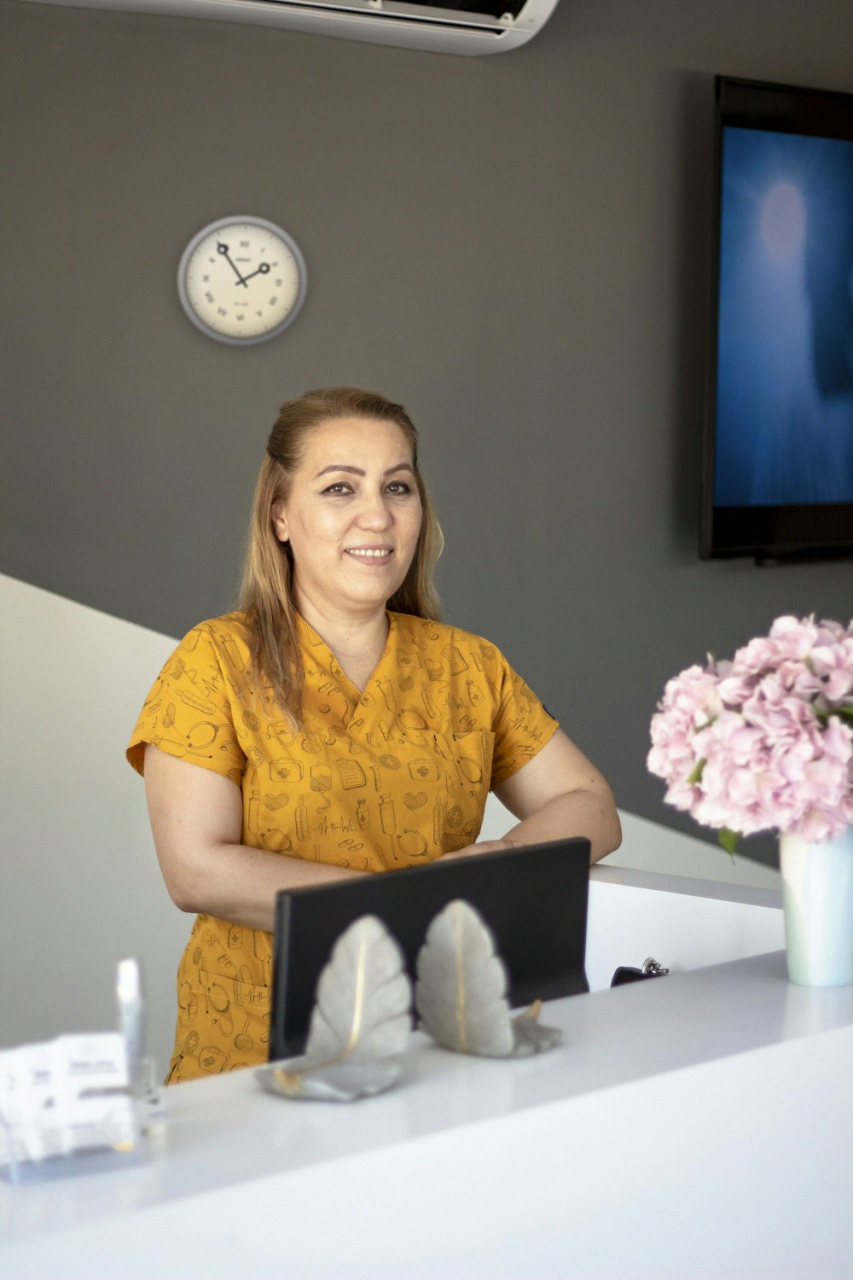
1:54
